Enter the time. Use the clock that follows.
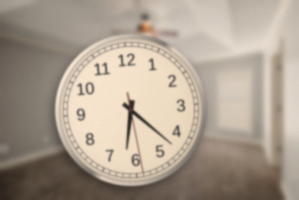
6:22:29
